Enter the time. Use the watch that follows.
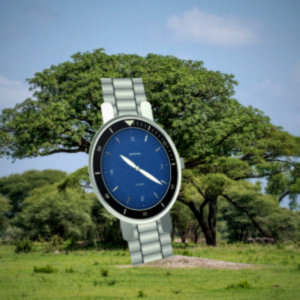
10:21
